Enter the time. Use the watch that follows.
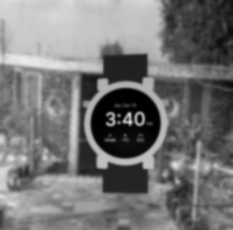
3:40
